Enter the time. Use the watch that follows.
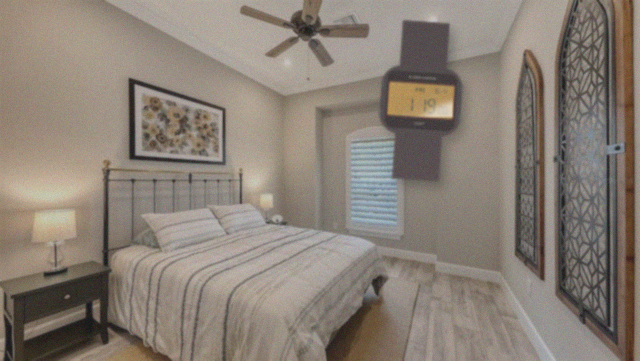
1:19
